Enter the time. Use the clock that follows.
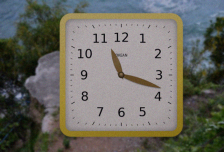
11:18
